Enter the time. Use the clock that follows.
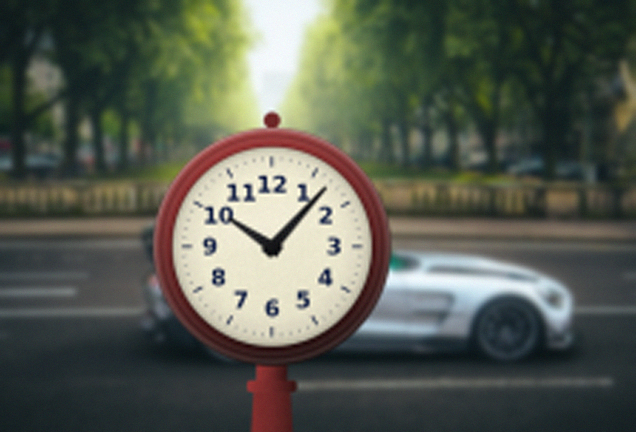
10:07
